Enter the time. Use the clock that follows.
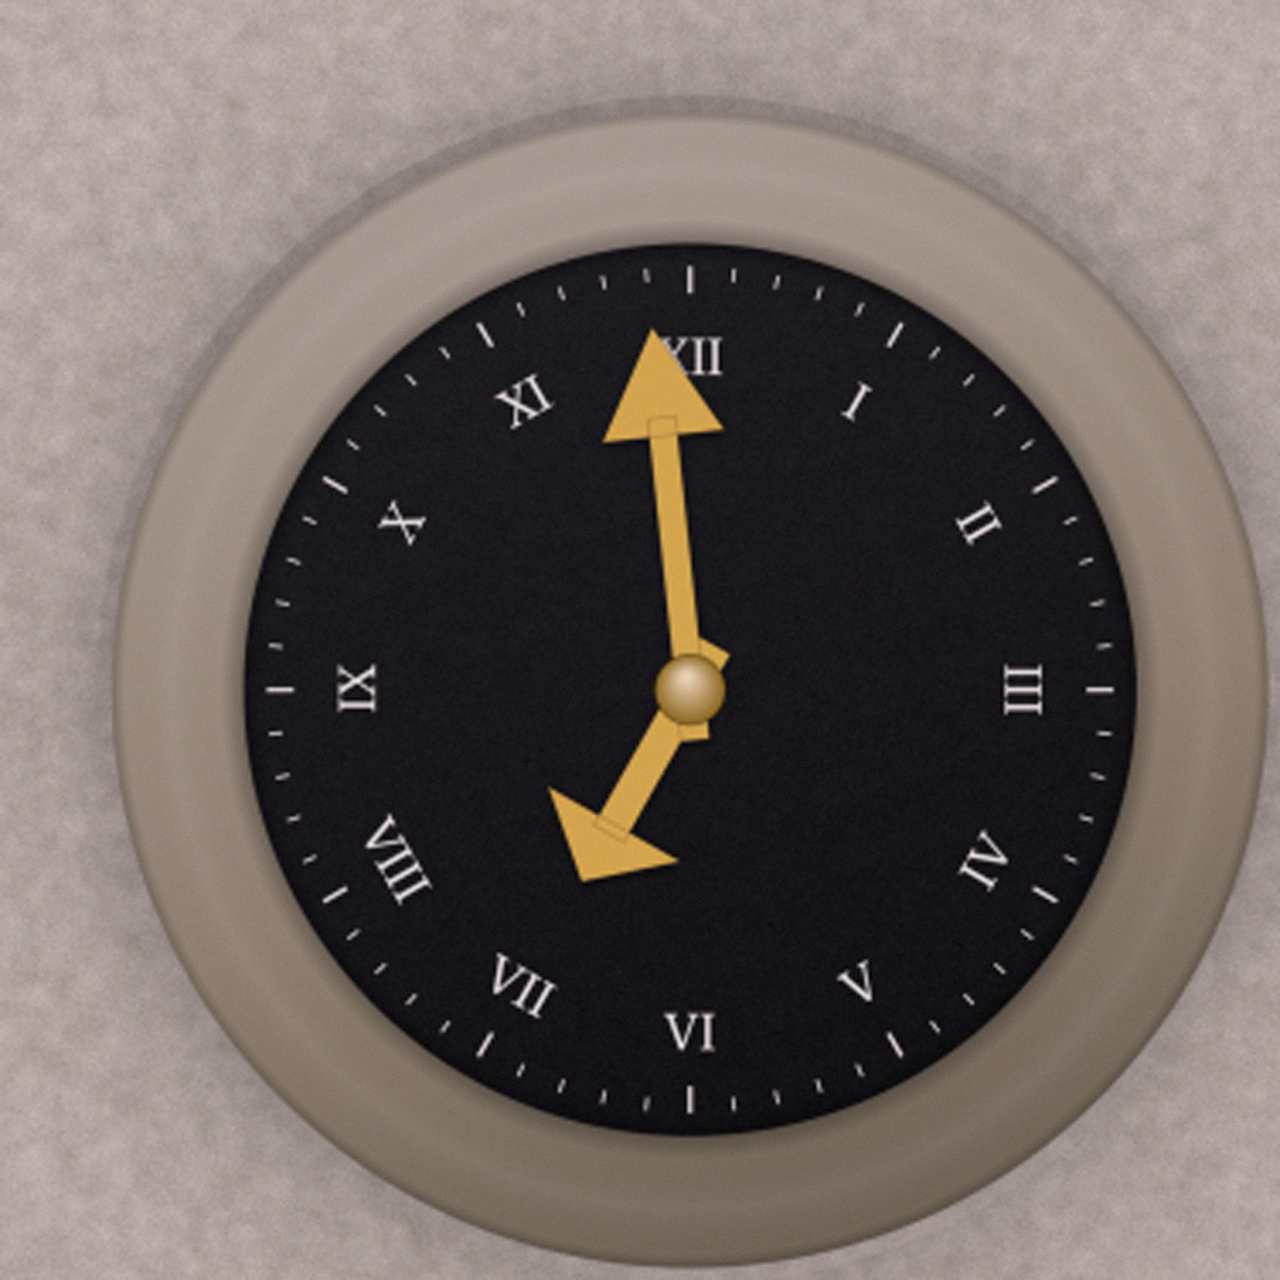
6:59
